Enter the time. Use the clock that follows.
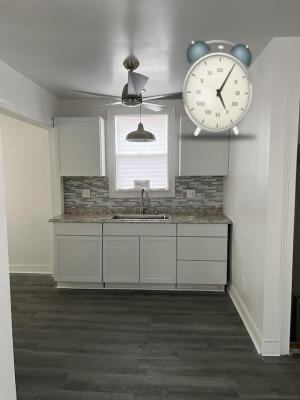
5:05
